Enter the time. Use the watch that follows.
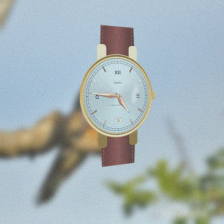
4:46
